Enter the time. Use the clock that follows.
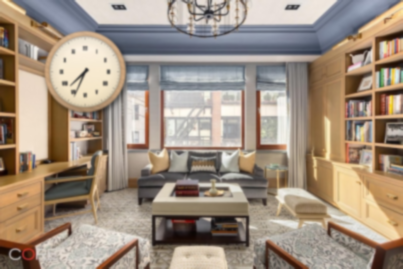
7:34
